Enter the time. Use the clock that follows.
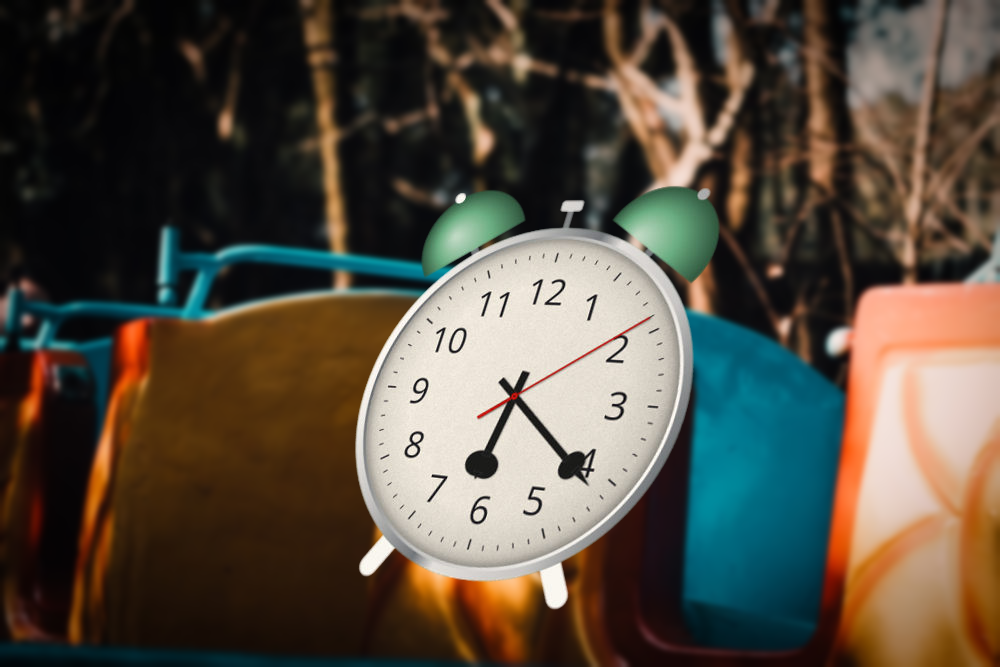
6:21:09
